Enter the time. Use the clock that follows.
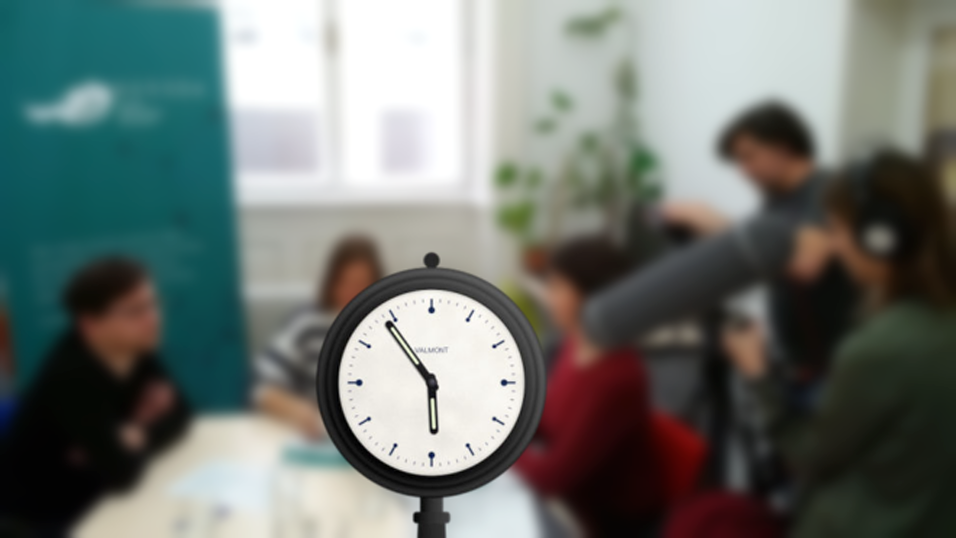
5:54
